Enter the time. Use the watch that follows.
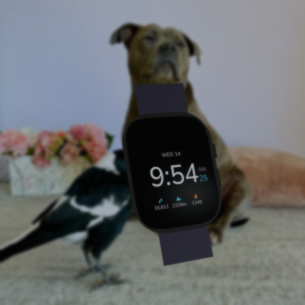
9:54
